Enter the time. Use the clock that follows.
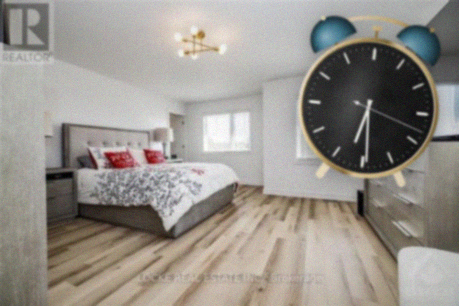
6:29:18
